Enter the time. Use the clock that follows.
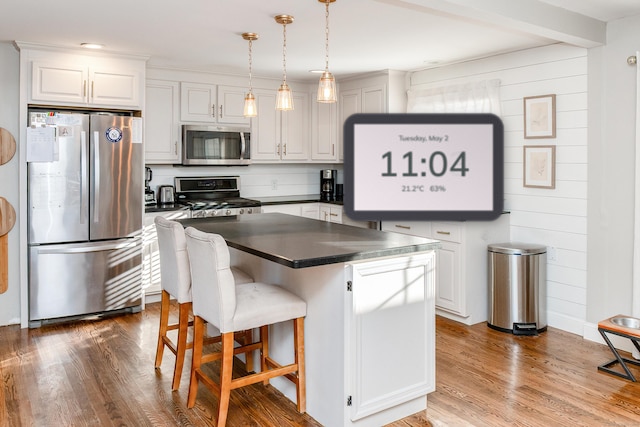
11:04
